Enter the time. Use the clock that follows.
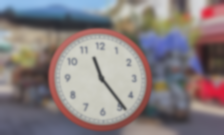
11:24
